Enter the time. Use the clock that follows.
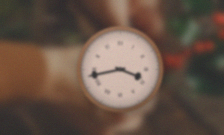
3:43
